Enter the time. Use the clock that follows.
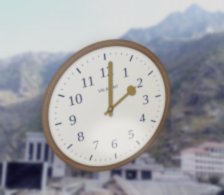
2:01
